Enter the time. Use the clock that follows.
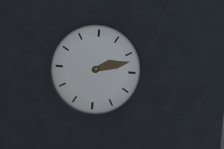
2:12
